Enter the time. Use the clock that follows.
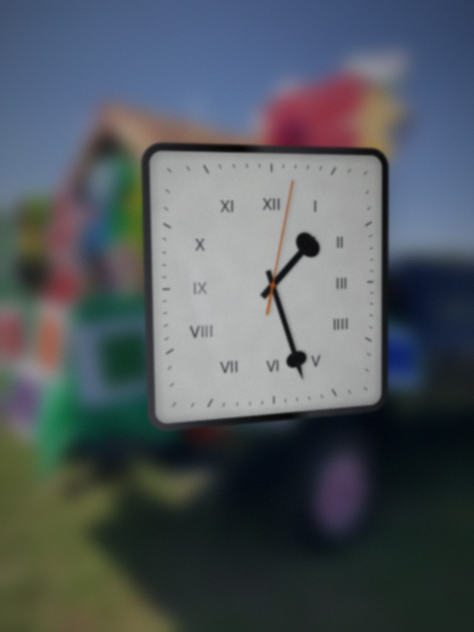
1:27:02
